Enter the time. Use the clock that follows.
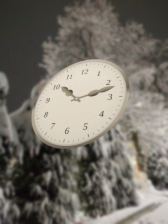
10:12
